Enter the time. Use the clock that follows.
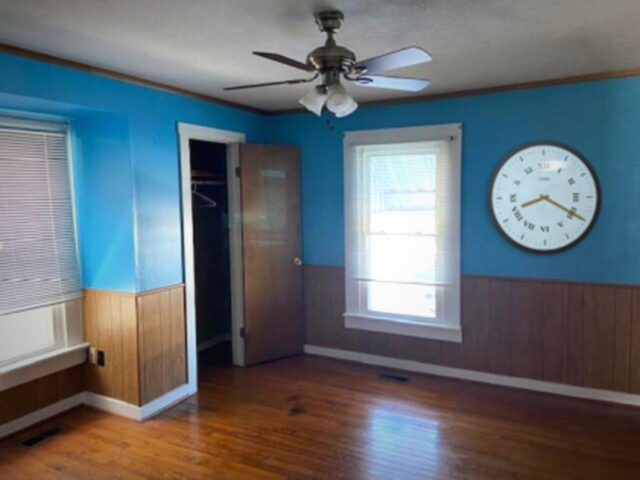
8:20
